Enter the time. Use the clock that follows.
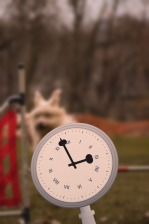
2:58
